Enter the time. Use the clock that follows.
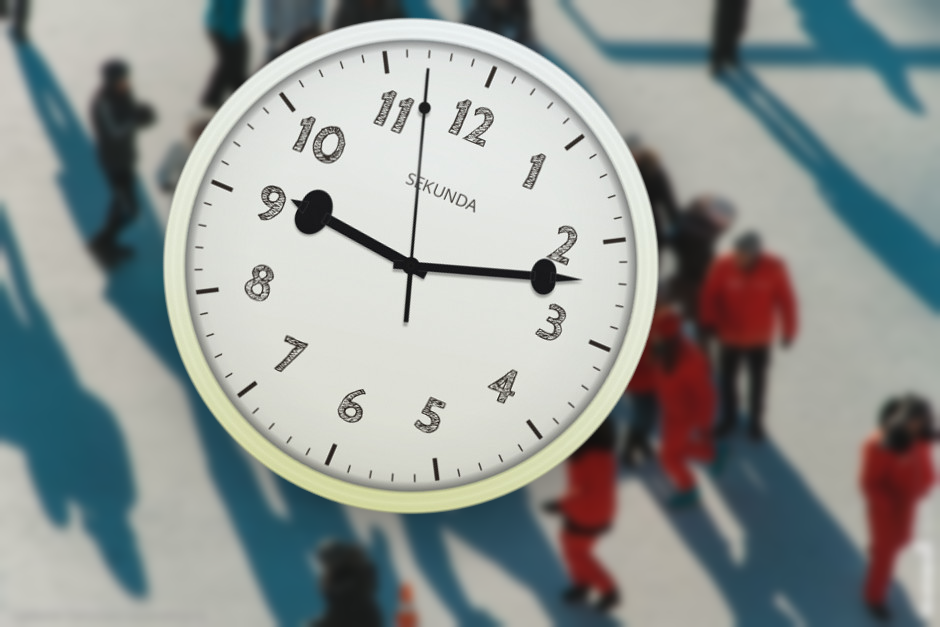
9:11:57
